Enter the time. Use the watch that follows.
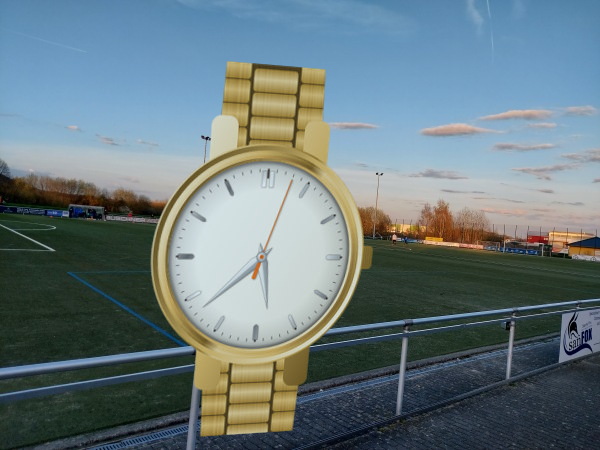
5:38:03
